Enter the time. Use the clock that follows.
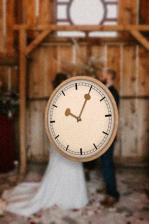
10:05
